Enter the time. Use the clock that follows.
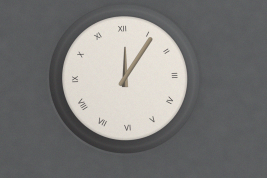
12:06
